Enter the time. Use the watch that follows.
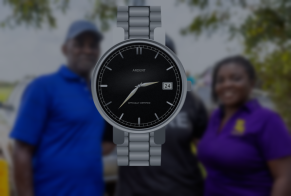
2:37
